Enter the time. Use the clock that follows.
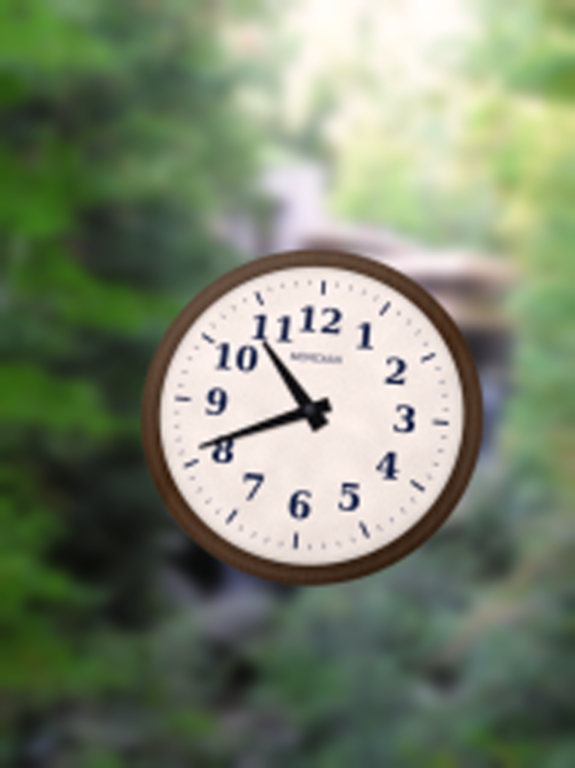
10:41
